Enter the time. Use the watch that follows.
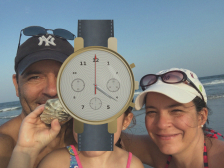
4:21
